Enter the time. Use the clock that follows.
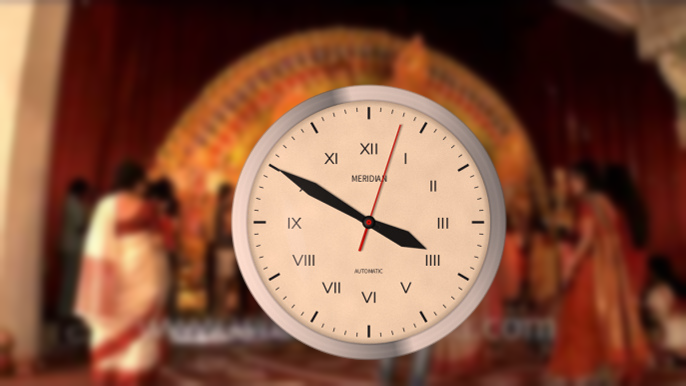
3:50:03
